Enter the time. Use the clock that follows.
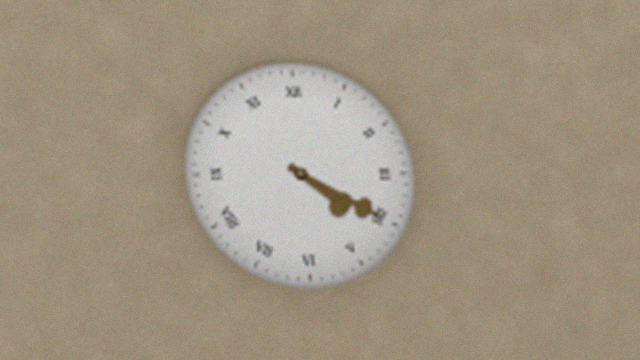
4:20
